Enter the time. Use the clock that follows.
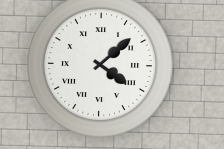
4:08
